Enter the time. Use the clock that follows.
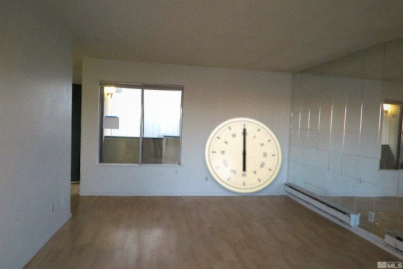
6:00
